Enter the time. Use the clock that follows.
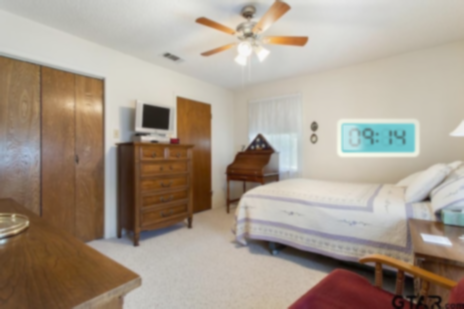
9:14
